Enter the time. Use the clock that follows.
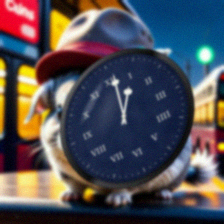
1:01
